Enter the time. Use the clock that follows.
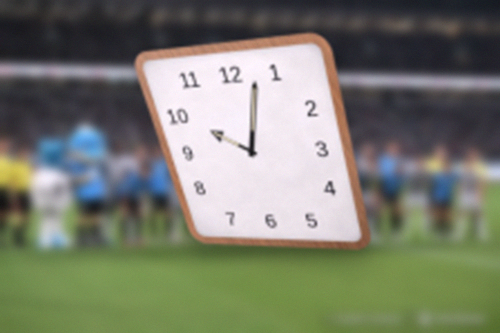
10:03
